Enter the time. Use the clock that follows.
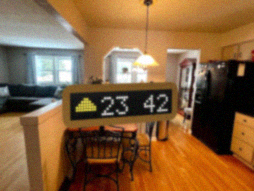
23:42
